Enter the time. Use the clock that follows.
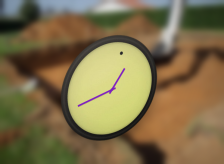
12:40
